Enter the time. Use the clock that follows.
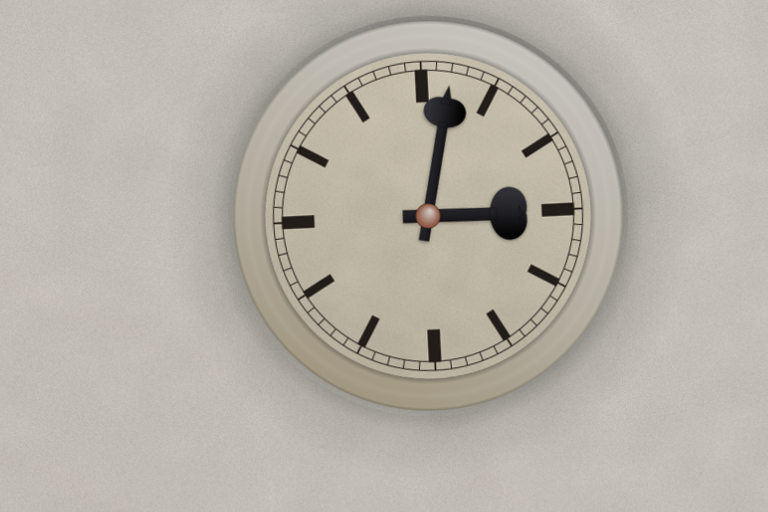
3:02
